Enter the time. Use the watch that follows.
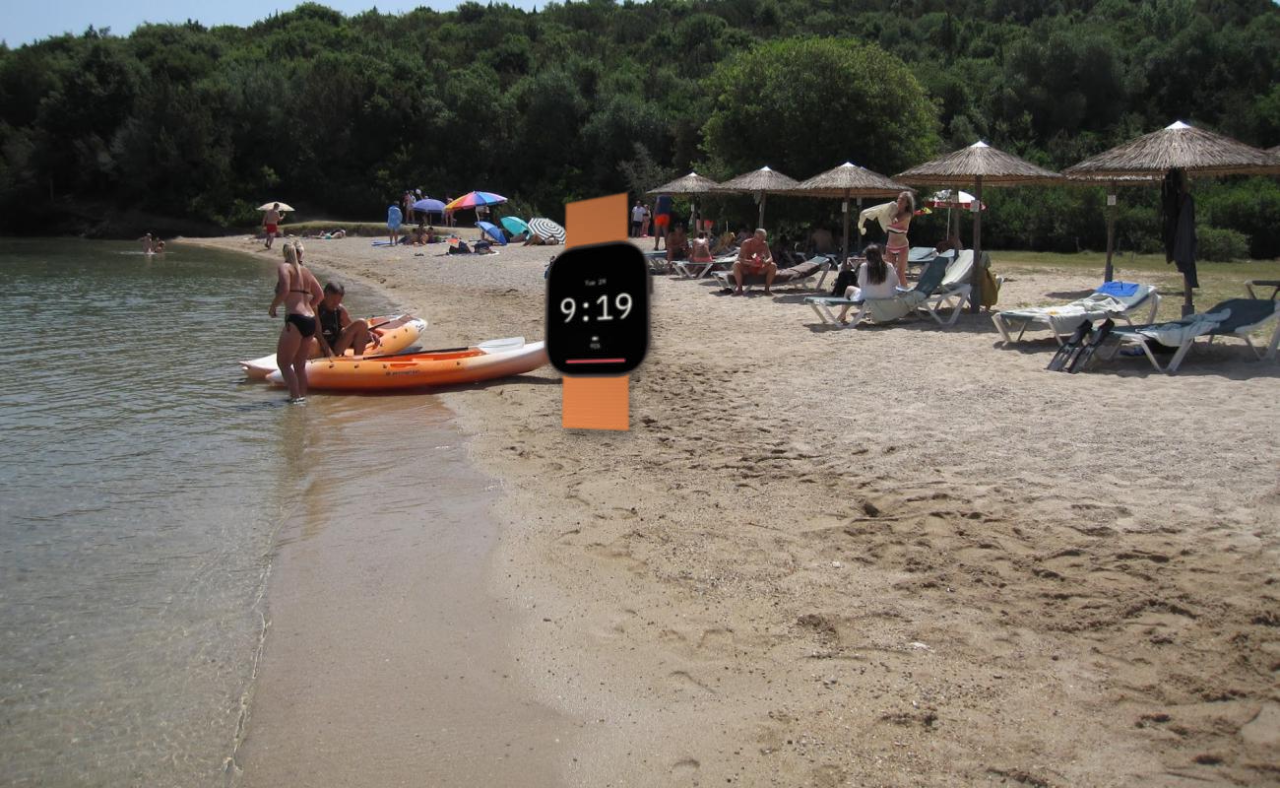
9:19
